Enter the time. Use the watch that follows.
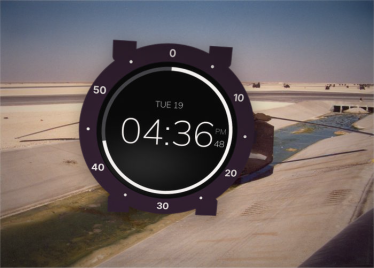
4:36:48
